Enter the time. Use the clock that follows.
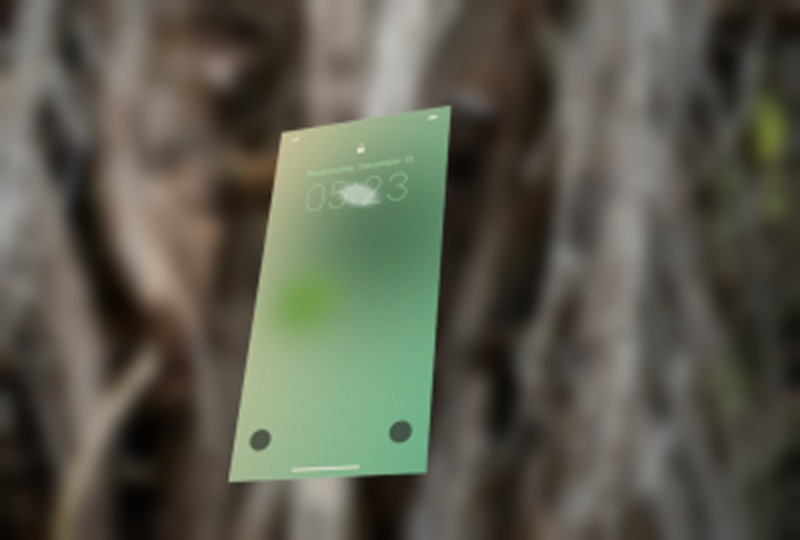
5:23
